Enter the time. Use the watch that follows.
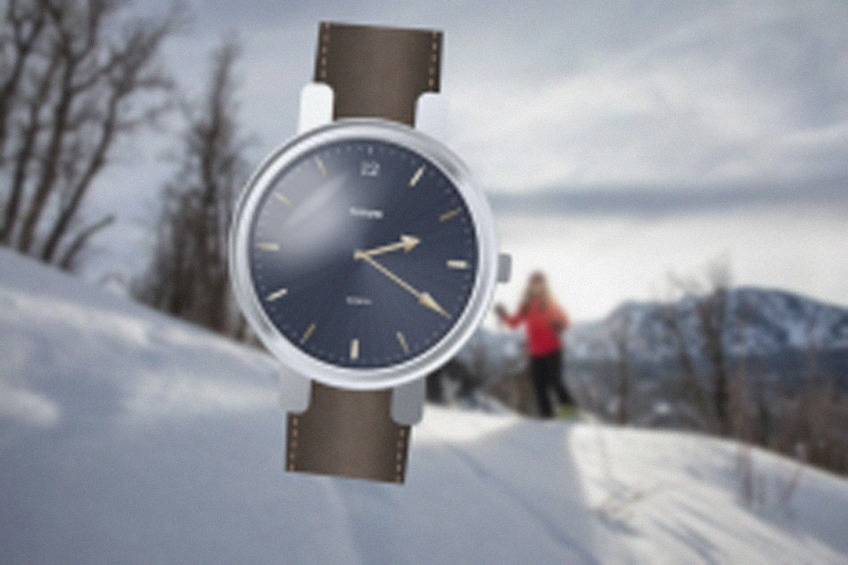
2:20
